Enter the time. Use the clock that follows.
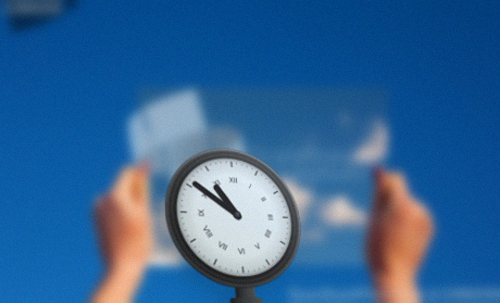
10:51
